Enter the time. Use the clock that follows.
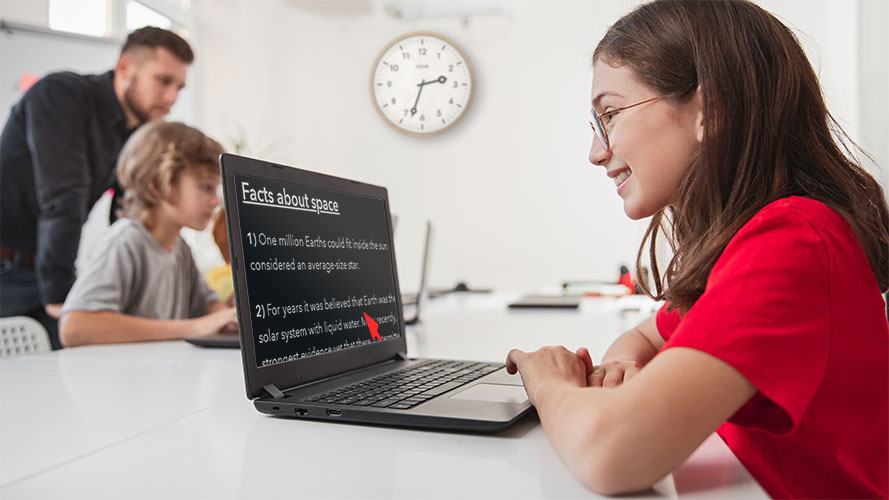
2:33
